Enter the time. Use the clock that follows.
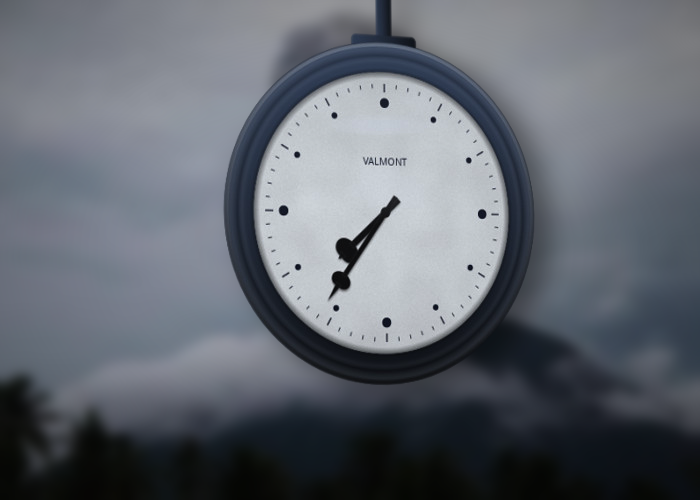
7:36
